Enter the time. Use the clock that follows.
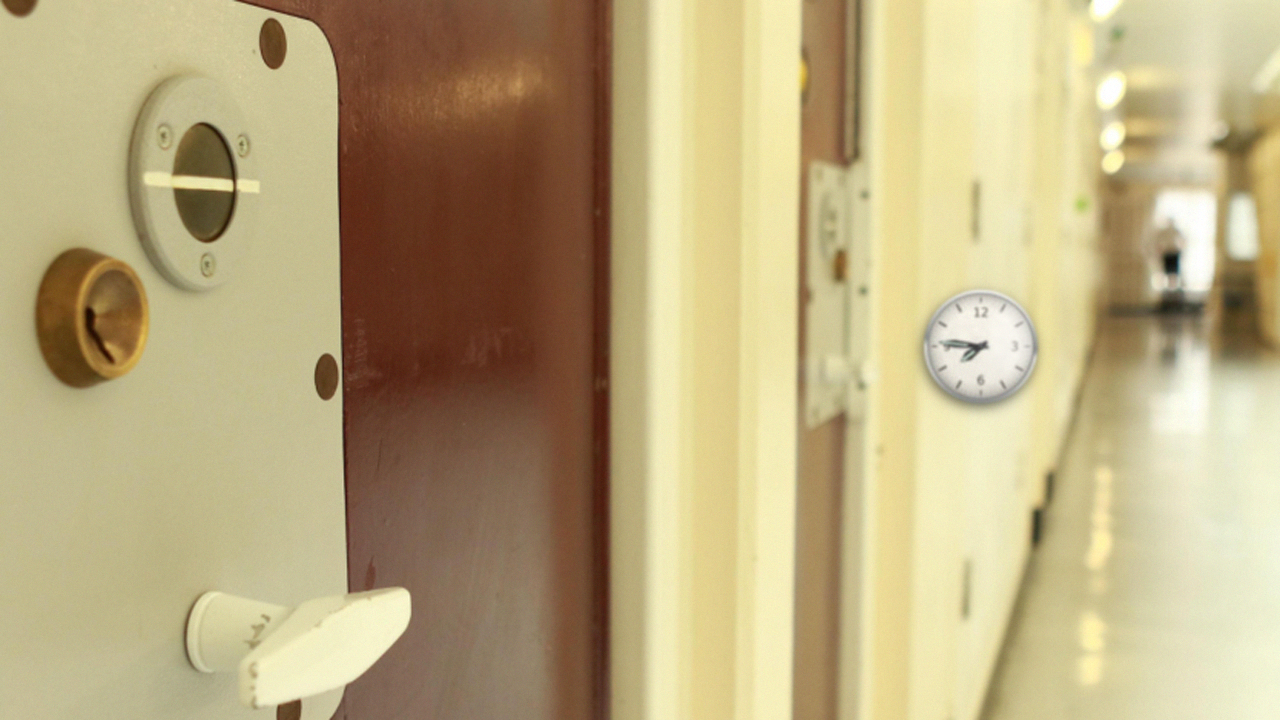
7:46
